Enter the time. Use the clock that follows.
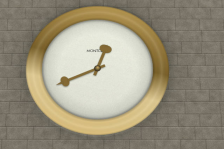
12:41
